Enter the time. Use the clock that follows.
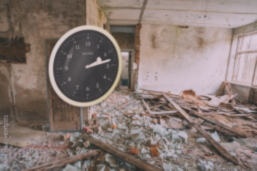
2:13
